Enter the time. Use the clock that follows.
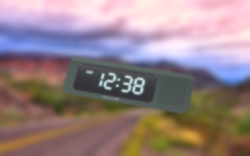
12:38
